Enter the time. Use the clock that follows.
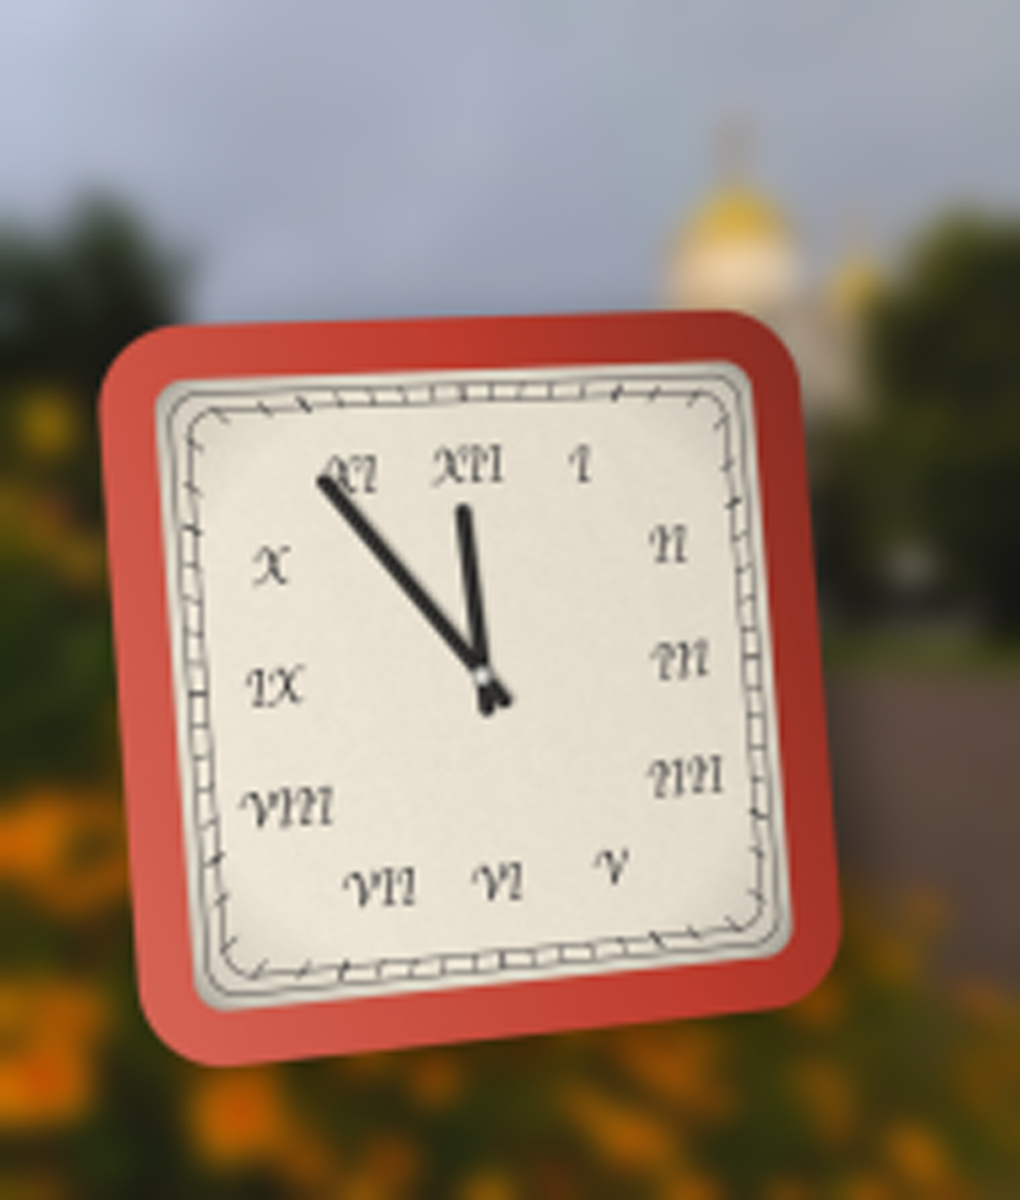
11:54
